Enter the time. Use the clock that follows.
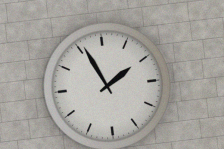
1:56
